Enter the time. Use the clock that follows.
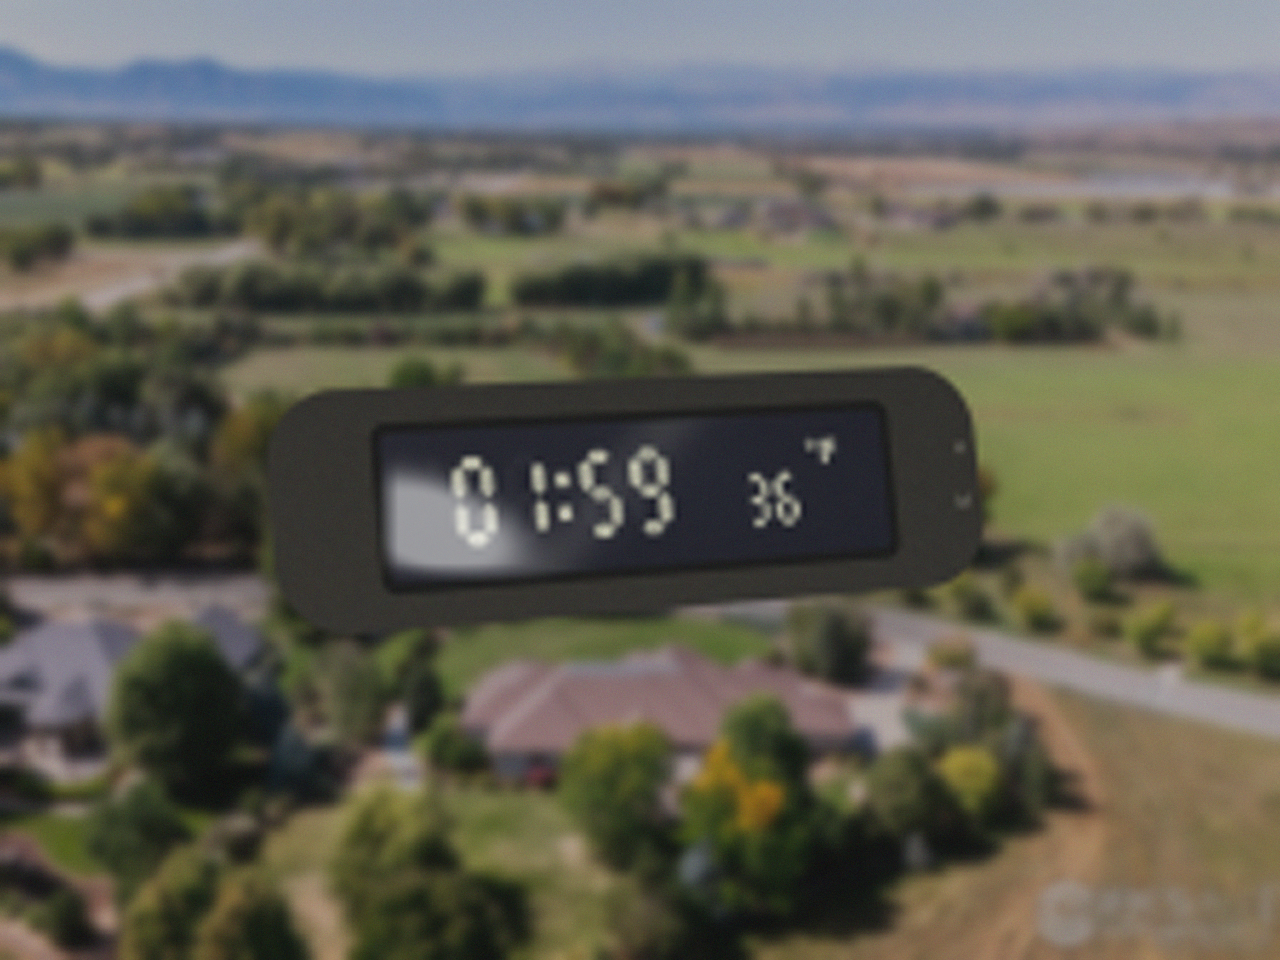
1:59
